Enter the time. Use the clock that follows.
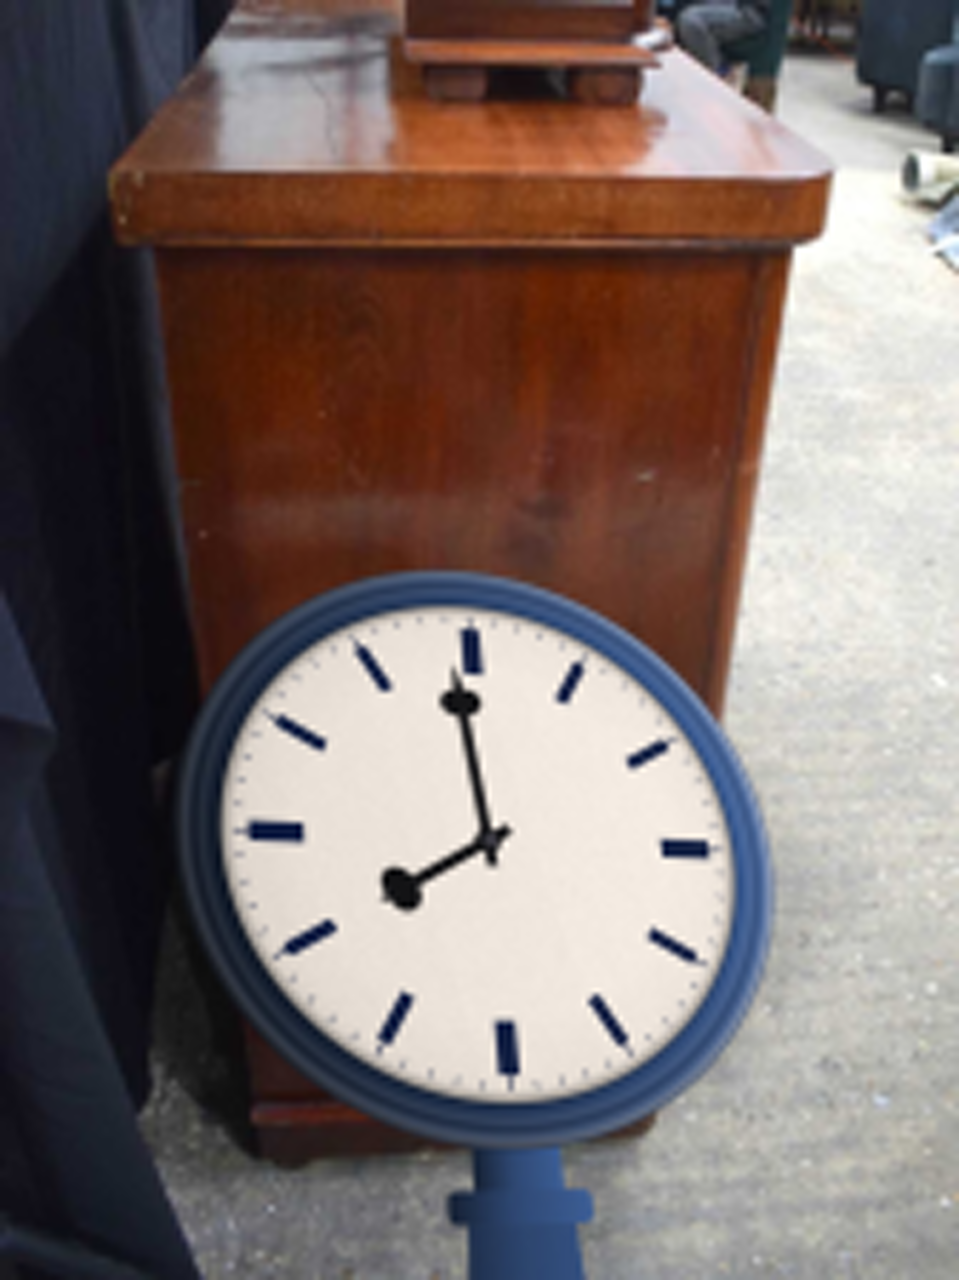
7:59
